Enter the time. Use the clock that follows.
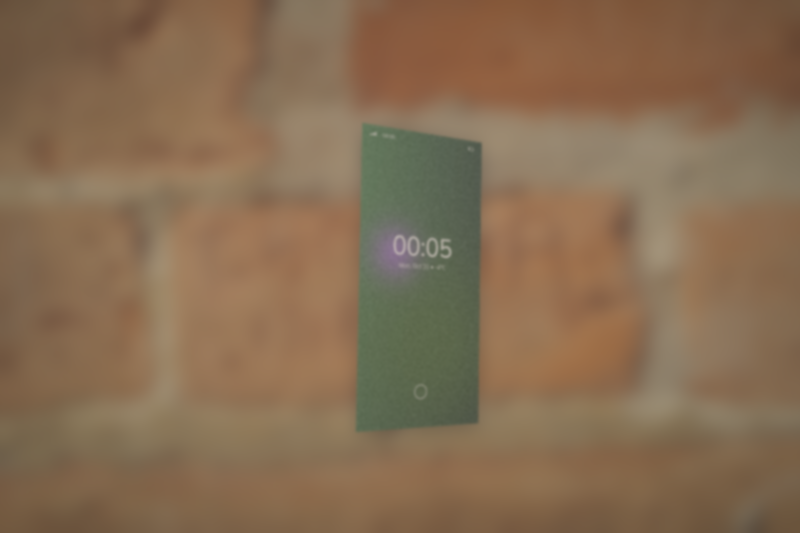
0:05
